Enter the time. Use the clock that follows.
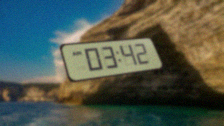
3:42
